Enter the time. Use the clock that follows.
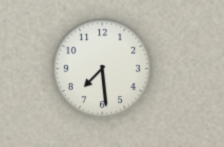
7:29
